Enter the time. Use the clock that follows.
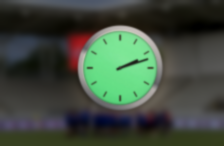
2:12
